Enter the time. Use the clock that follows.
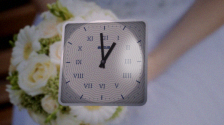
12:59
